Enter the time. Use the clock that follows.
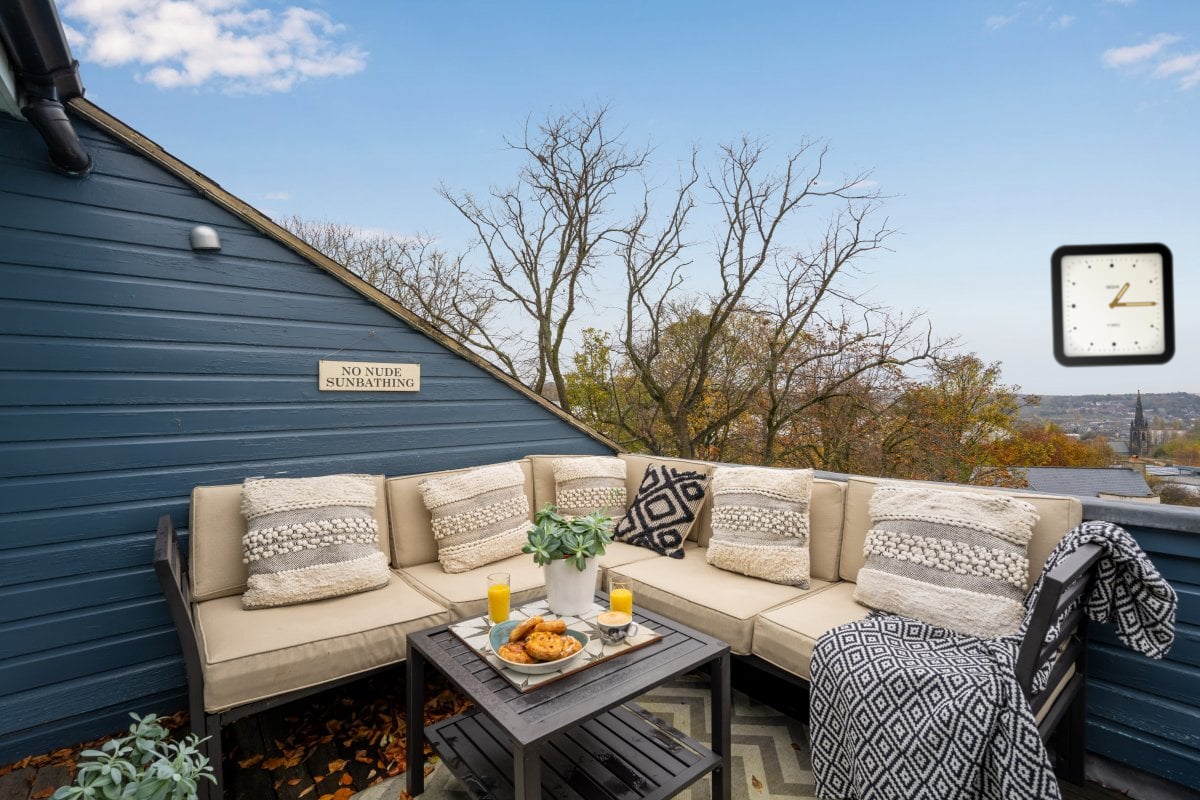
1:15
